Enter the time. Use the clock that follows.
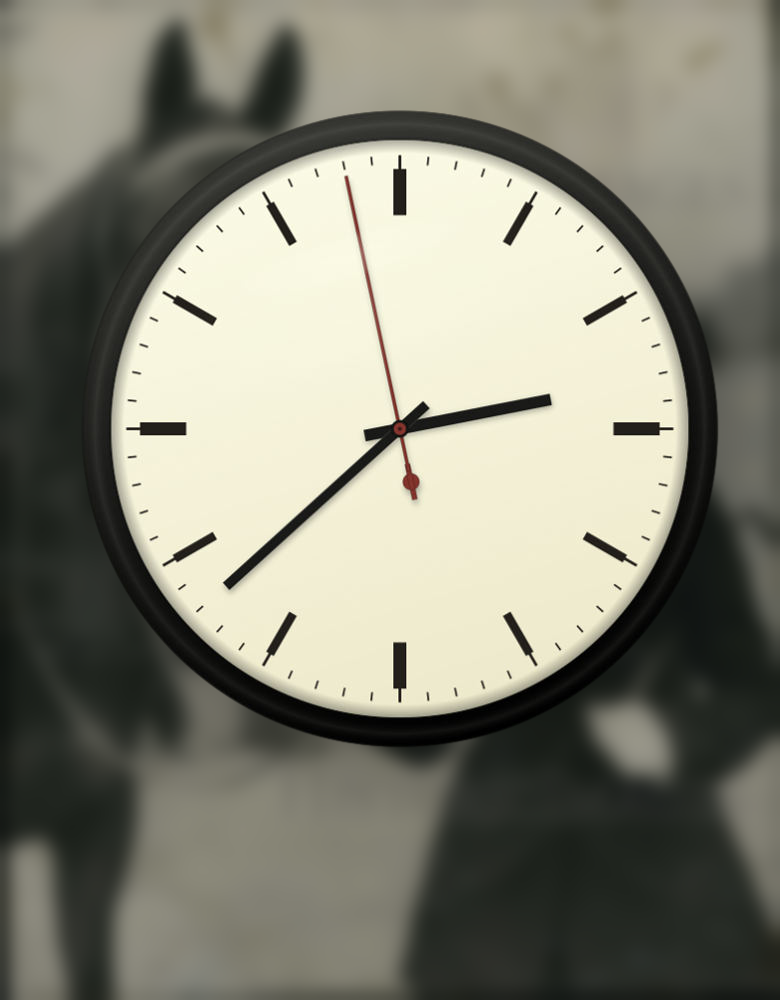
2:37:58
